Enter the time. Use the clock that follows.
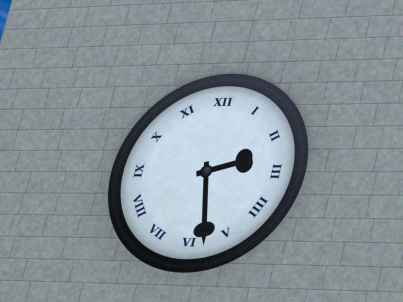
2:28
